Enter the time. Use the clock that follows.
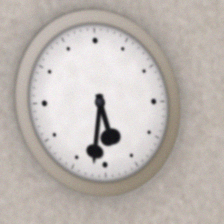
5:32
